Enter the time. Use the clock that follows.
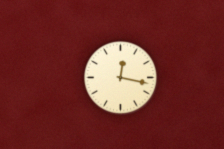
12:17
